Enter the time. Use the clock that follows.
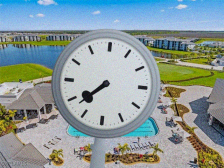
7:38
